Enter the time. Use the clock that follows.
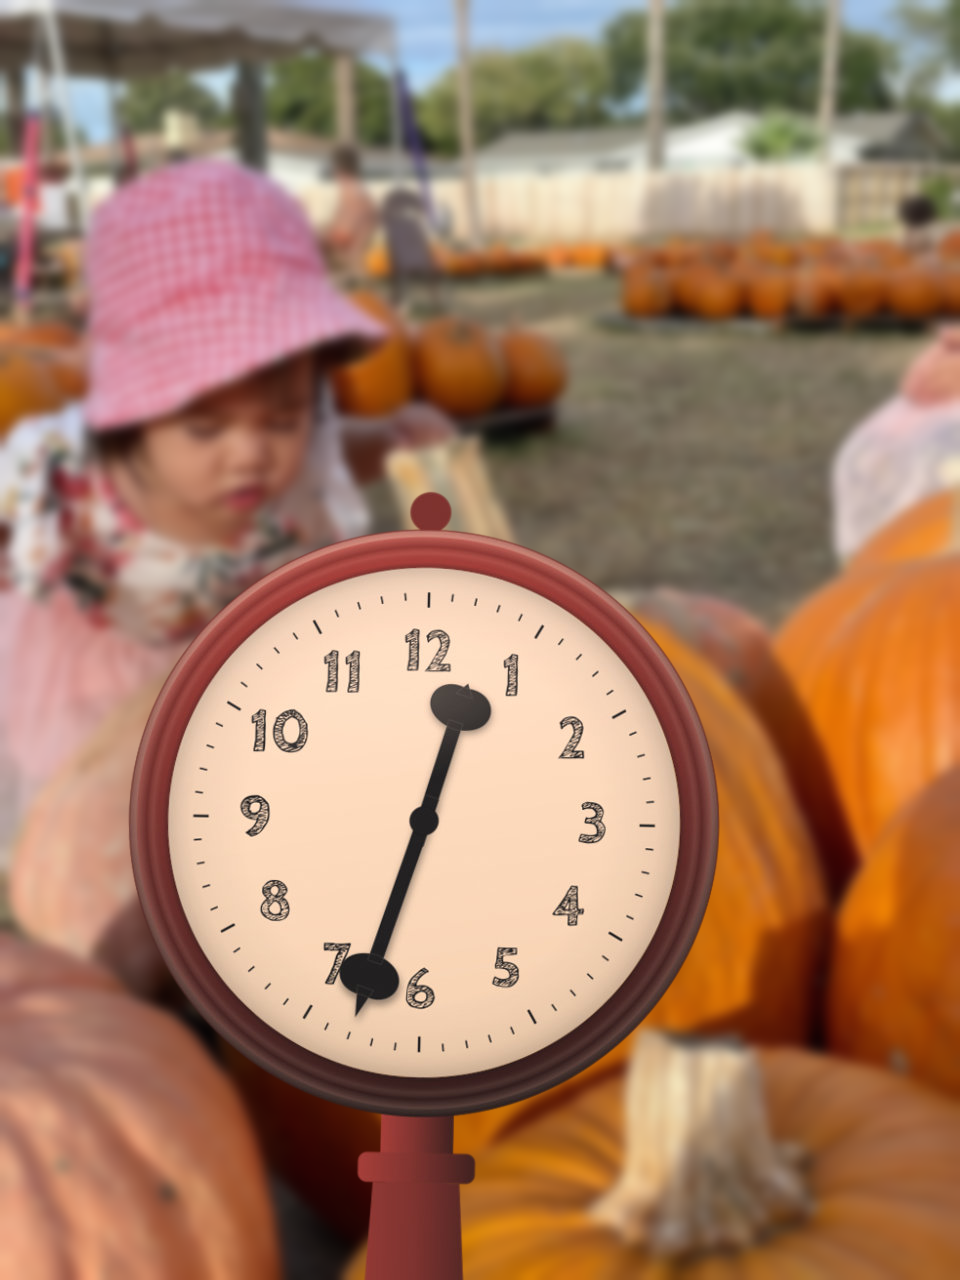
12:33
